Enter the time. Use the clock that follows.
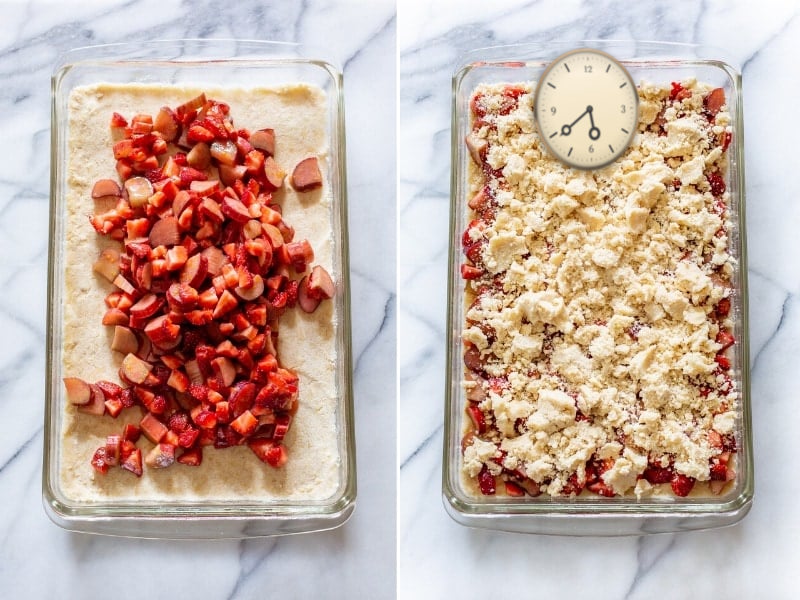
5:39
